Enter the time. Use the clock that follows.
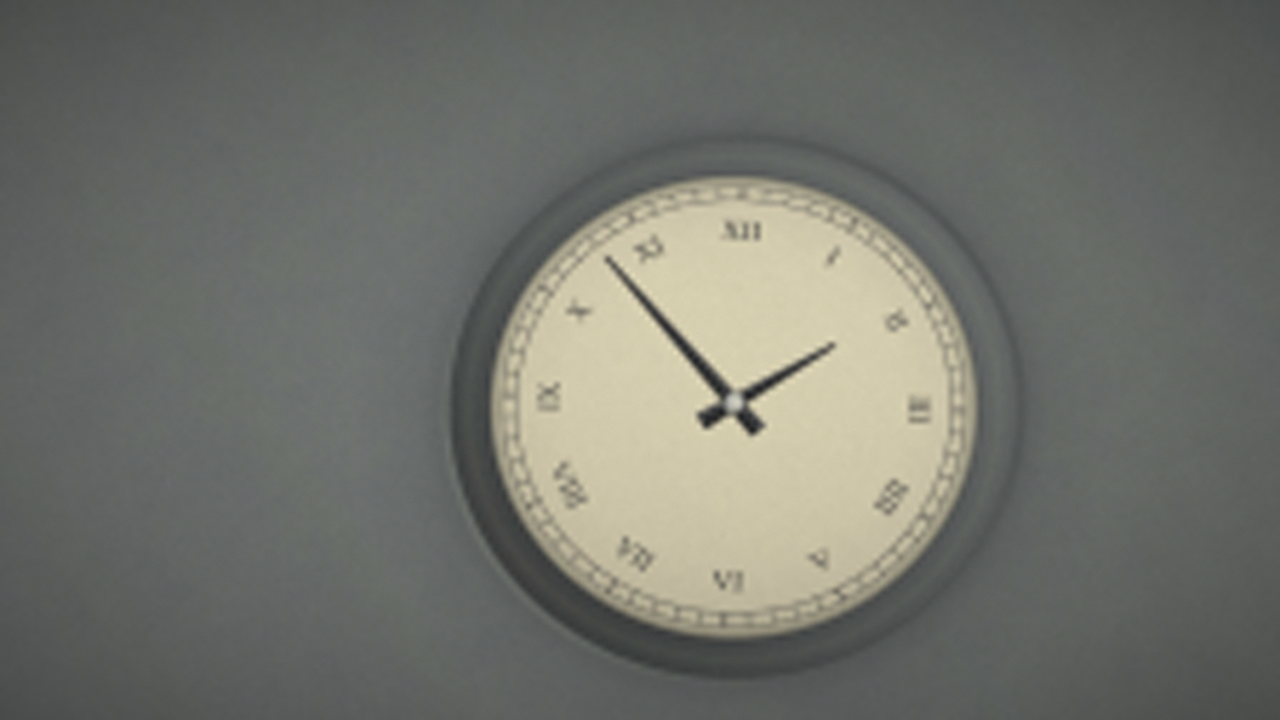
1:53
